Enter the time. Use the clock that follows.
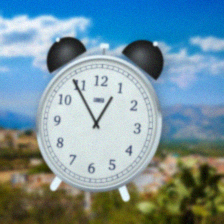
12:54
